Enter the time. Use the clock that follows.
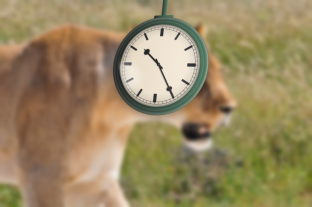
10:25
